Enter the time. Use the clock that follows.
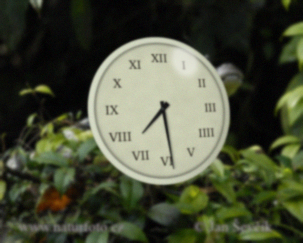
7:29
